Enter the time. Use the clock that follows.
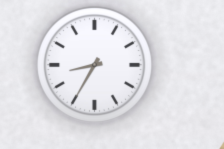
8:35
